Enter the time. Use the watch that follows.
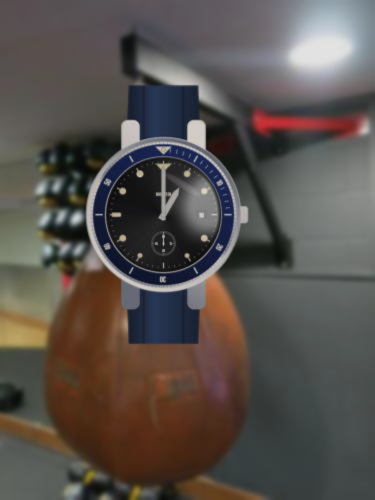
1:00
